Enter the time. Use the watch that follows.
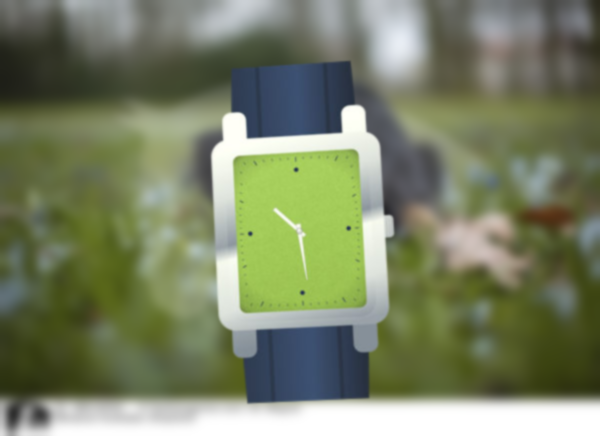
10:29
